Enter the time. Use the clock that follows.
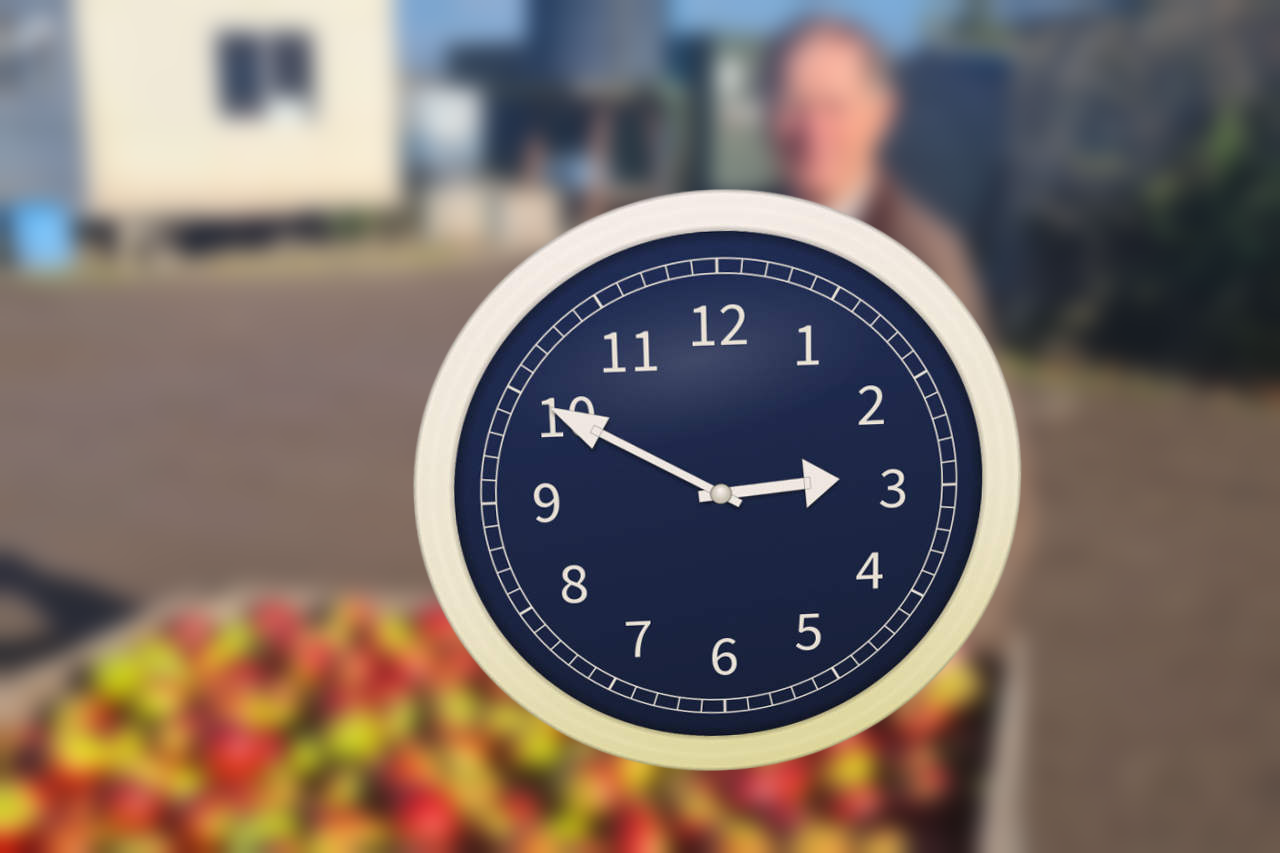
2:50
